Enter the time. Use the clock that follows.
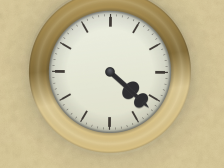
4:22
